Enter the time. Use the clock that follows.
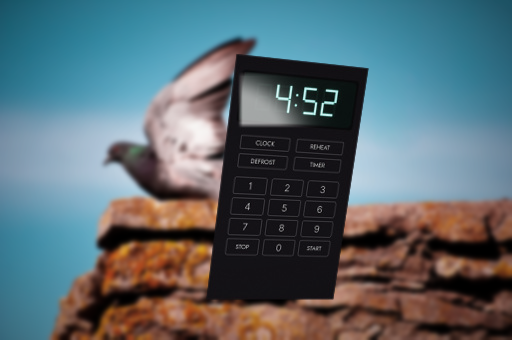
4:52
